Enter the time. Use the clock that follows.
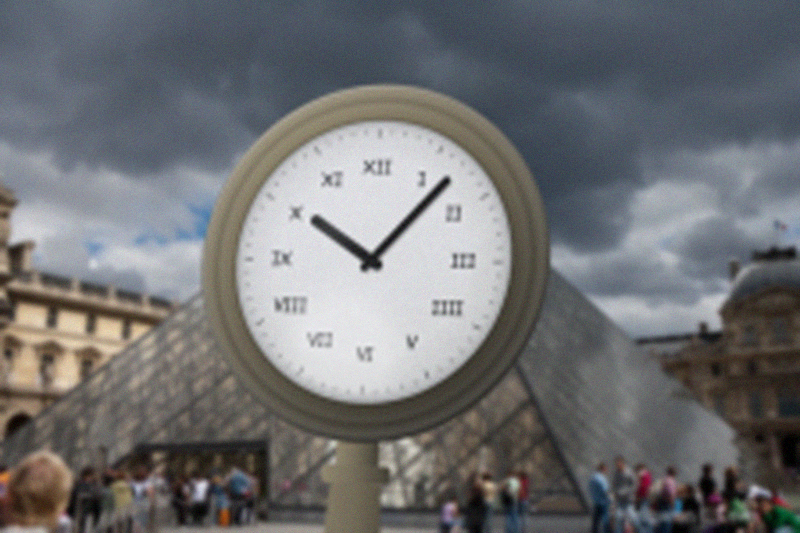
10:07
